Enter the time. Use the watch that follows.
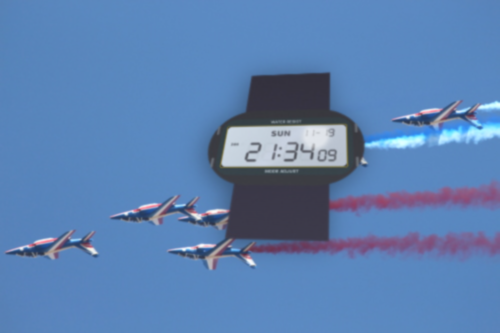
21:34:09
